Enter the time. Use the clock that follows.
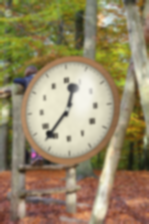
12:37
